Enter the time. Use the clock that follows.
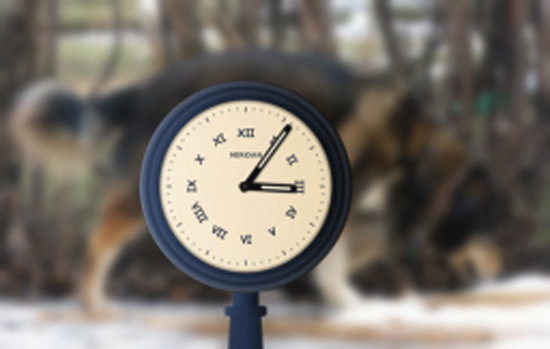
3:06
